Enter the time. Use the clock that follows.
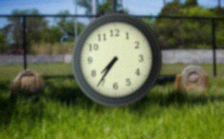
7:36
